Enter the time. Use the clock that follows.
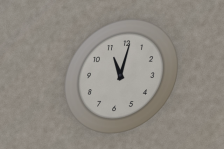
11:01
